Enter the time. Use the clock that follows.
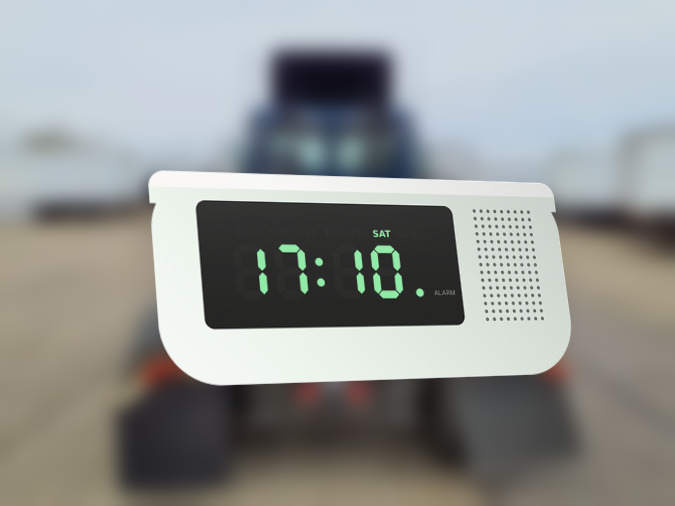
17:10
